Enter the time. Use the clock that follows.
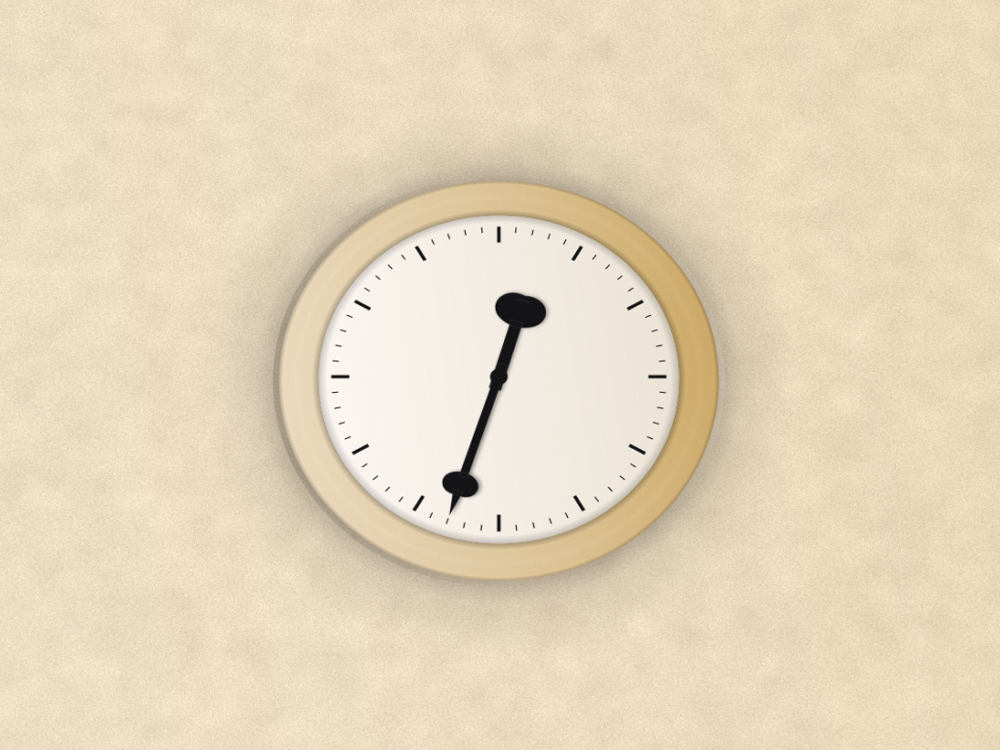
12:33
